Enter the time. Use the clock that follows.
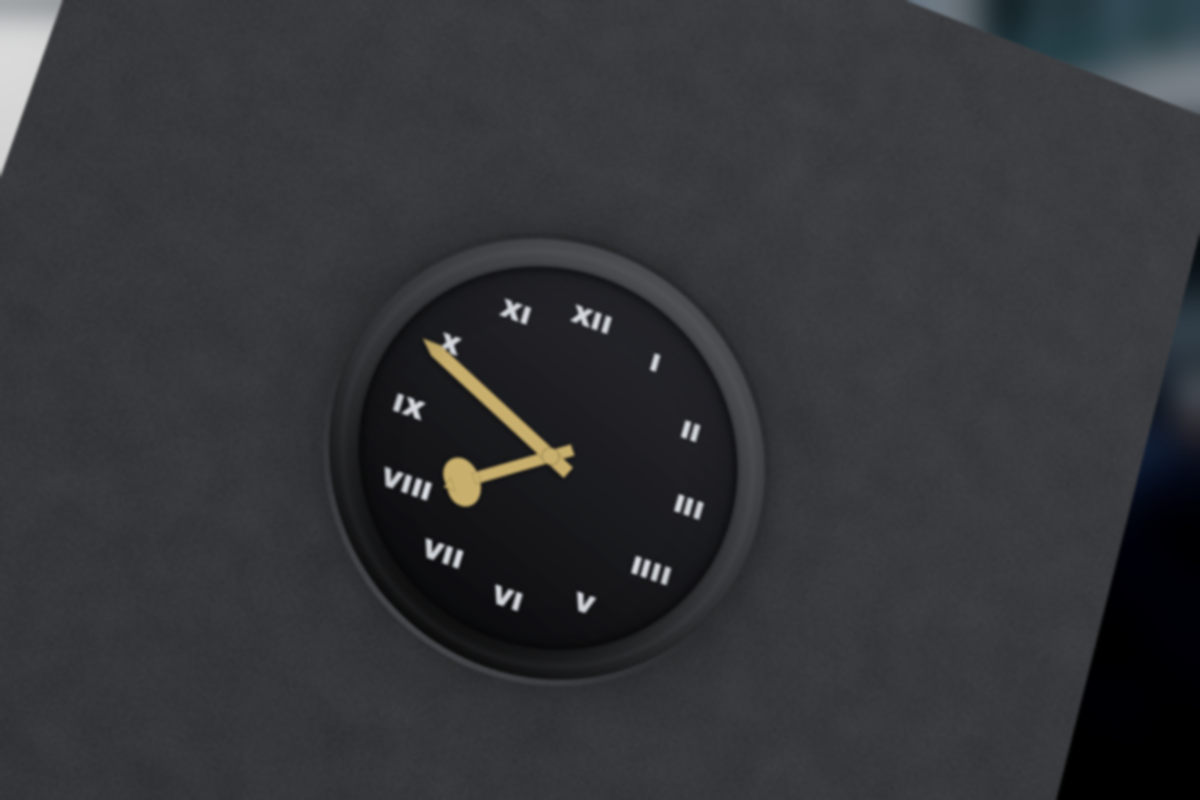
7:49
